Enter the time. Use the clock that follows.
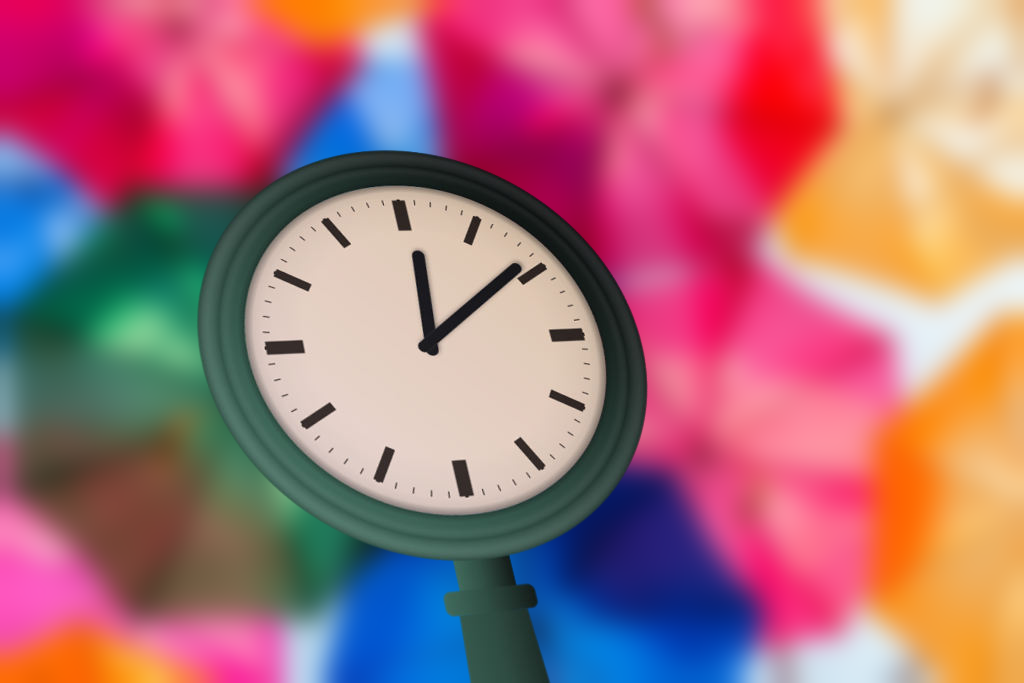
12:09
